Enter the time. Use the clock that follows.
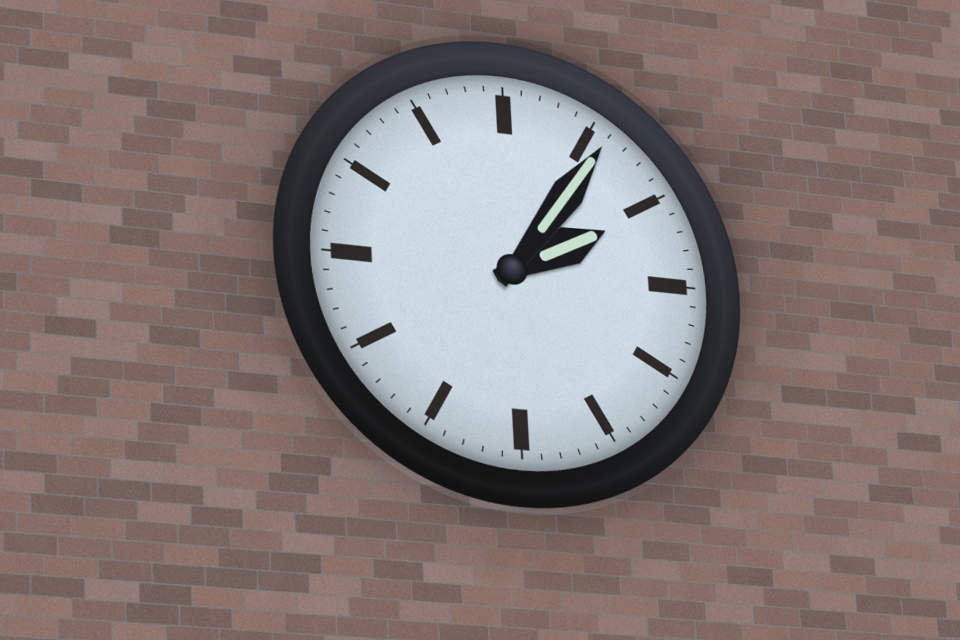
2:06
